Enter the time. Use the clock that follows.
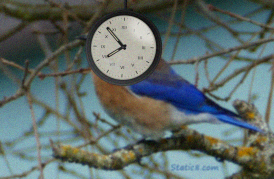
7:53
